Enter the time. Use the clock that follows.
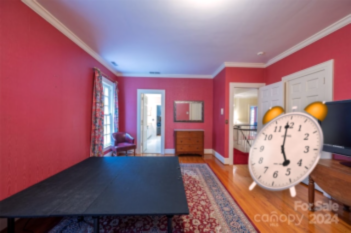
4:59
